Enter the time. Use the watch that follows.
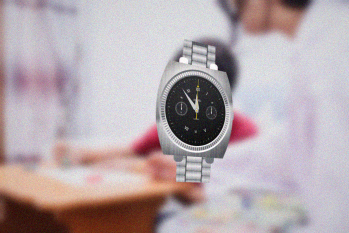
11:53
